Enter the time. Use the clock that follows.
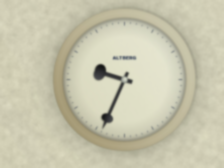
9:34
